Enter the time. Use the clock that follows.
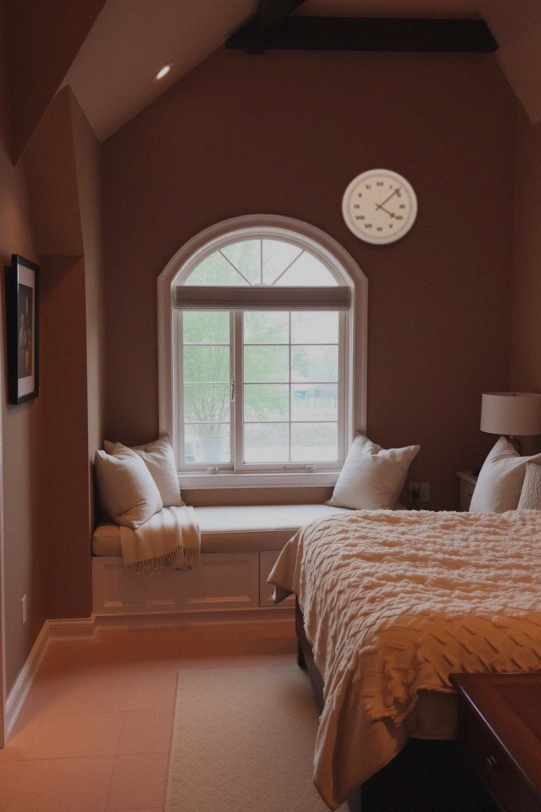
4:08
